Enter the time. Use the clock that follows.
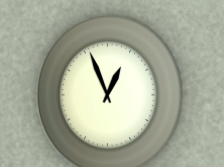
12:56
